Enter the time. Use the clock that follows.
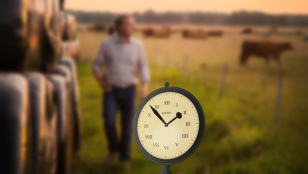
1:53
